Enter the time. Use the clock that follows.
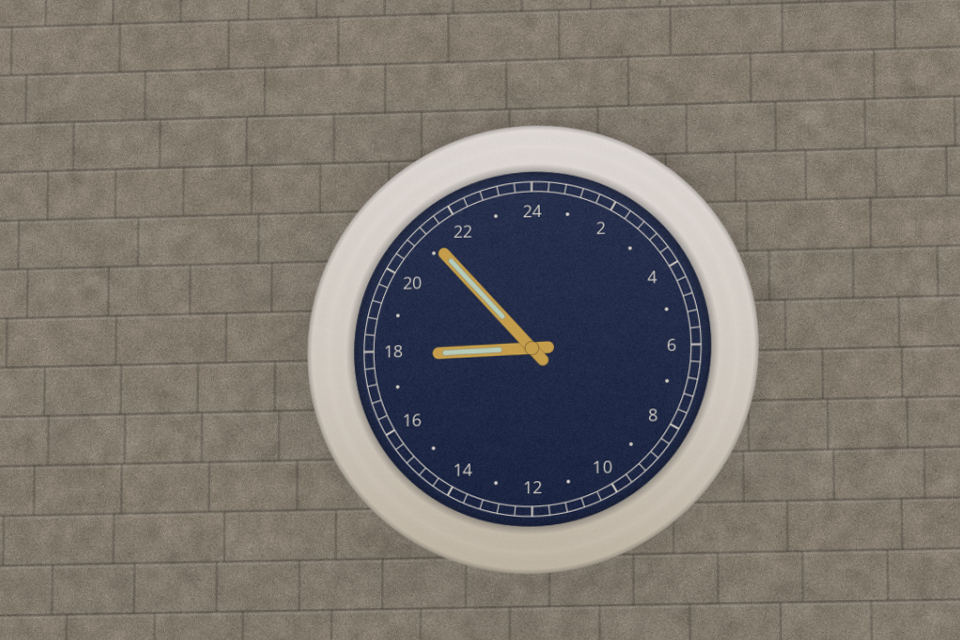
17:53
